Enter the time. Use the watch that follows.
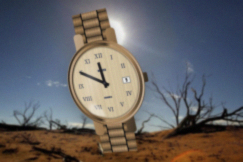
11:50
